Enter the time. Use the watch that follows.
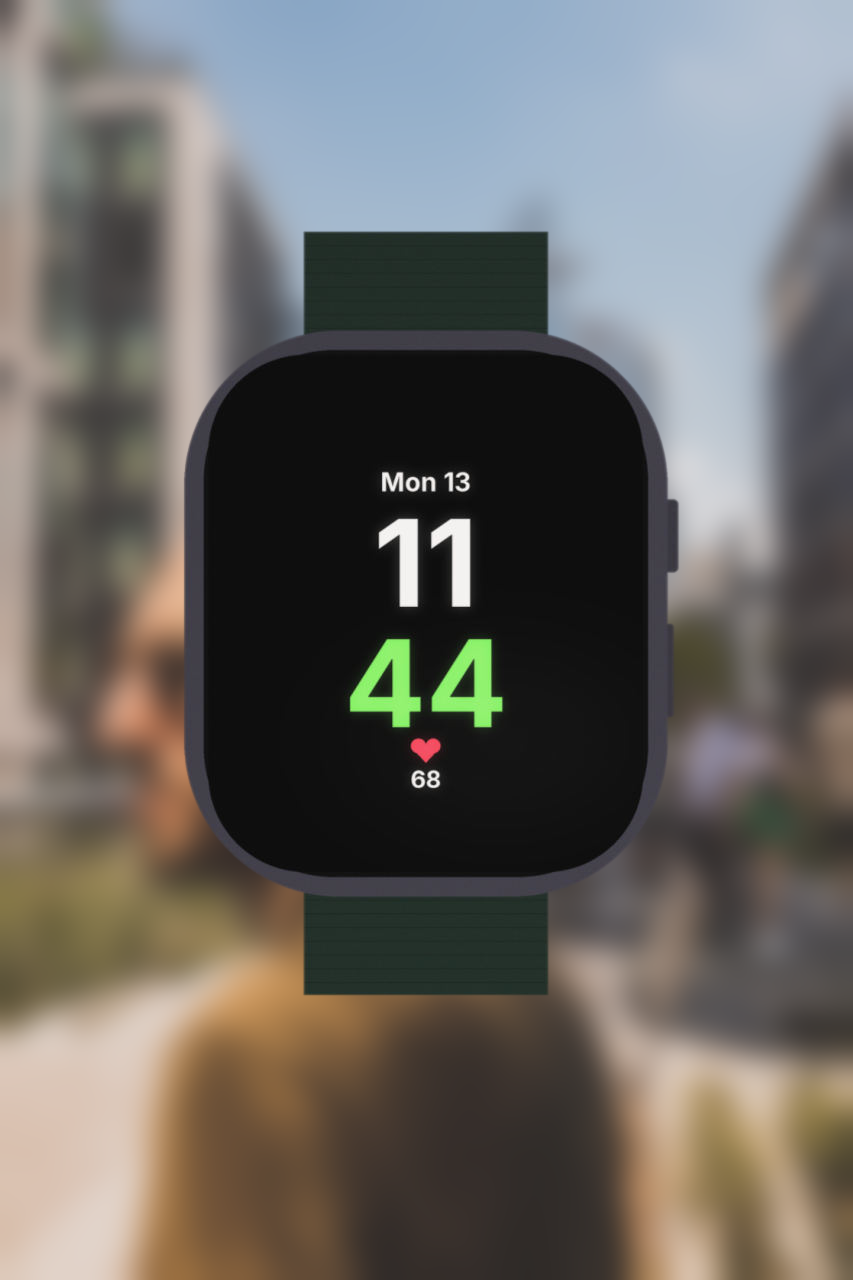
11:44
